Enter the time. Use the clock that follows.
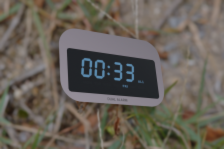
0:33
